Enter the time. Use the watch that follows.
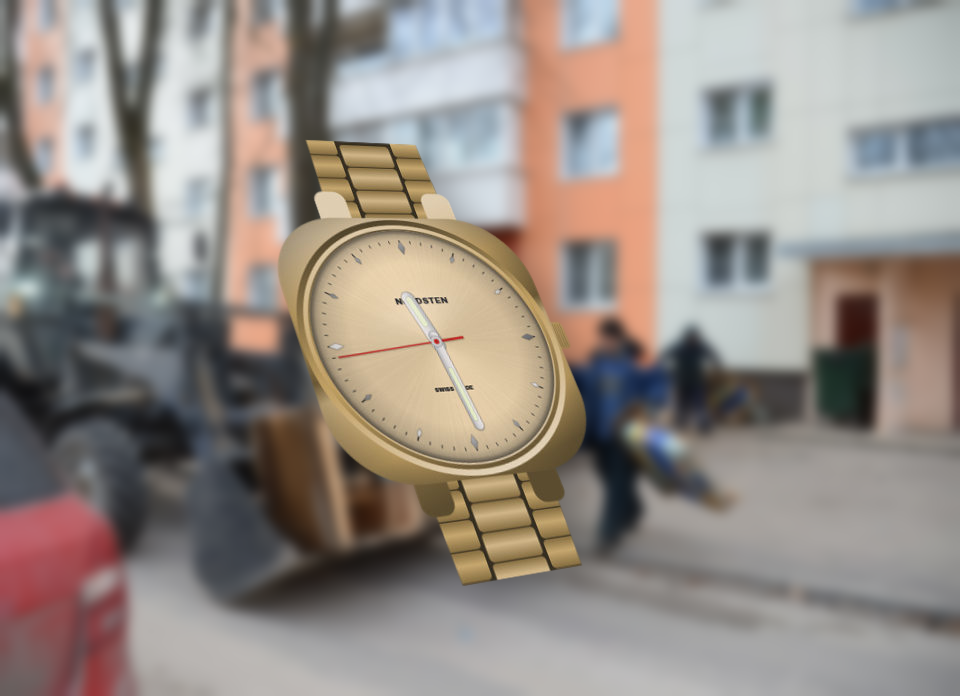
11:28:44
